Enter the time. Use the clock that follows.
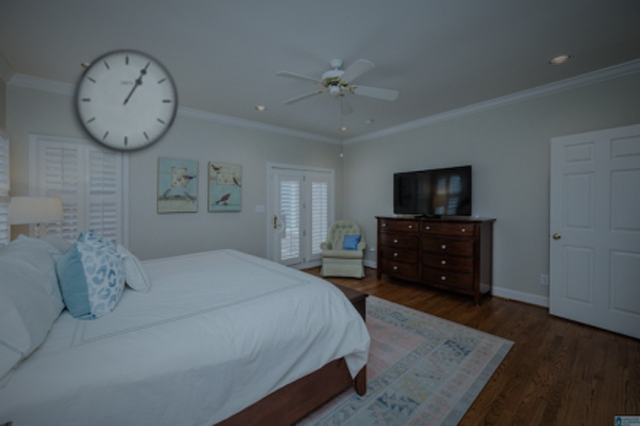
1:05
